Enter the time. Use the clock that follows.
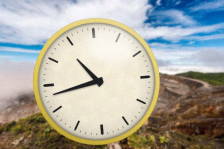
10:43
